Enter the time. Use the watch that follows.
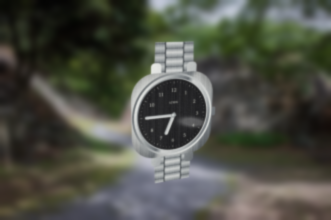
6:45
